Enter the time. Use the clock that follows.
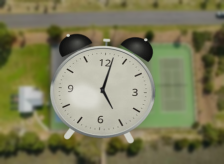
5:02
